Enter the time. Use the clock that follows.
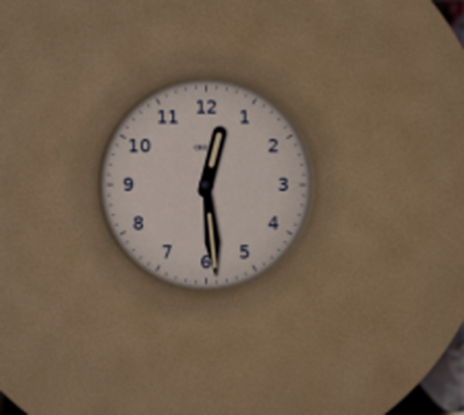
12:29
